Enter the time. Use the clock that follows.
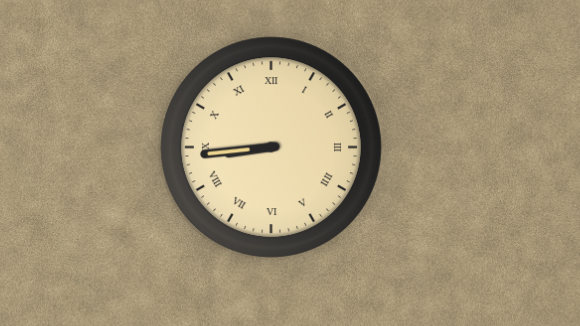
8:44
